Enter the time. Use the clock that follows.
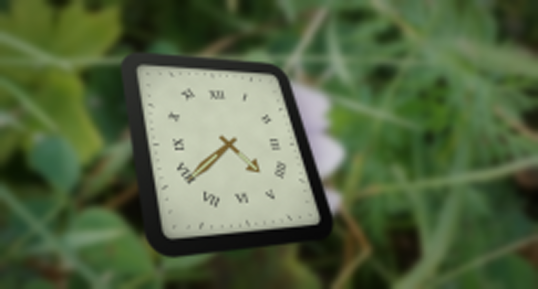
4:39
